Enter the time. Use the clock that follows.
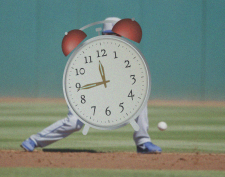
11:44
